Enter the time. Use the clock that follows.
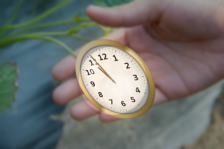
10:56
